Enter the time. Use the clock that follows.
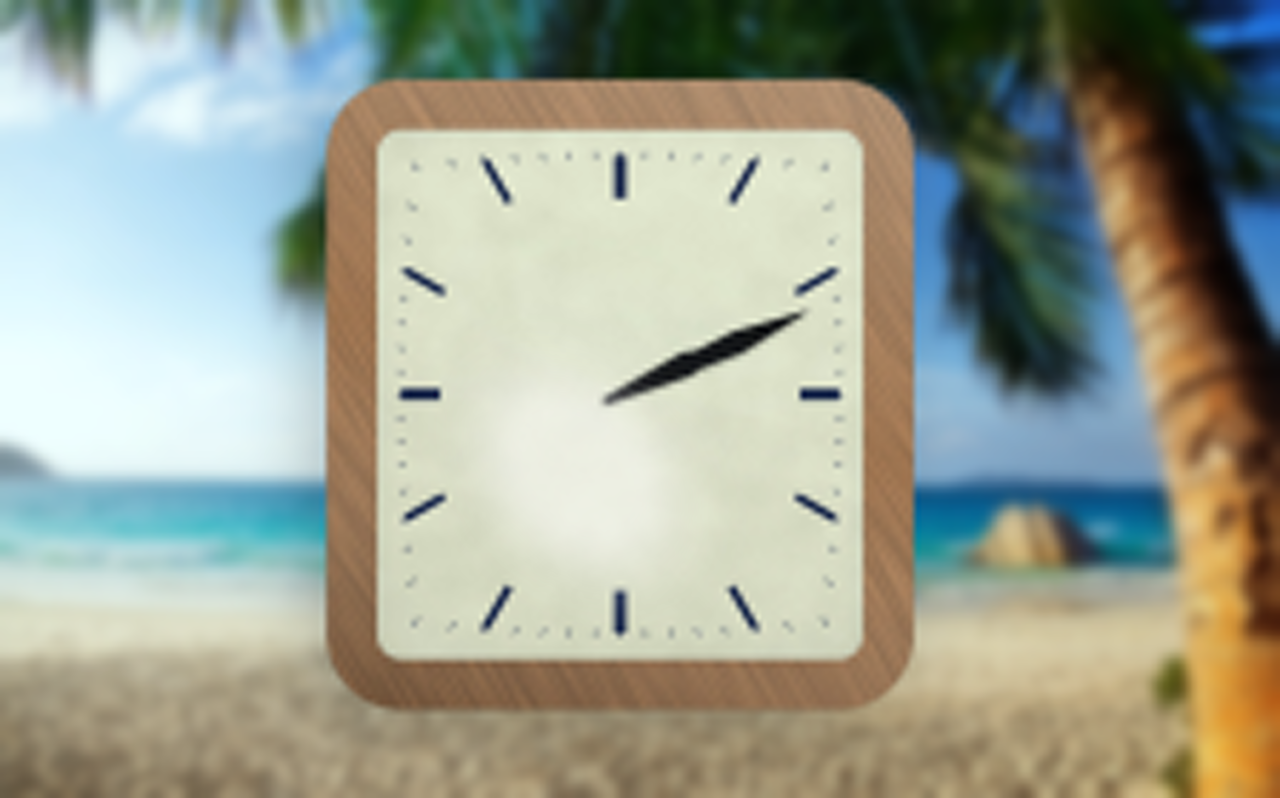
2:11
